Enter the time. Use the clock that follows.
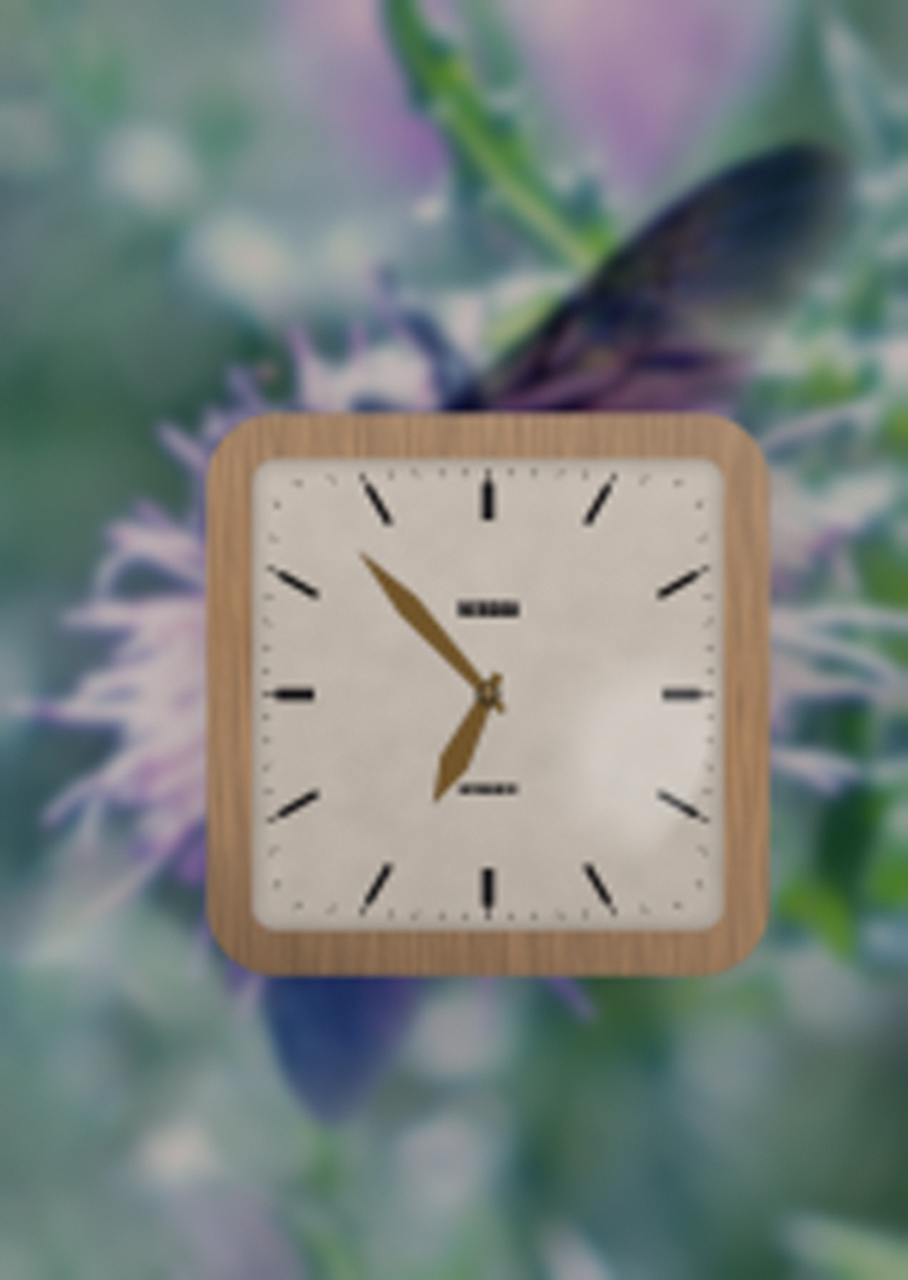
6:53
